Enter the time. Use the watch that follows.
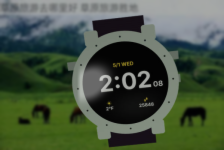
2:02
